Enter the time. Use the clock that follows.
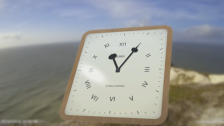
11:05
